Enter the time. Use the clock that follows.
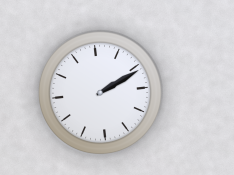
2:11
